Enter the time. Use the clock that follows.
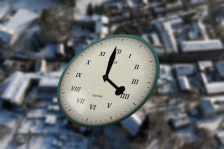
3:59
